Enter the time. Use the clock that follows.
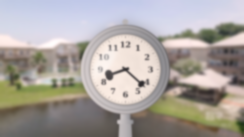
8:22
